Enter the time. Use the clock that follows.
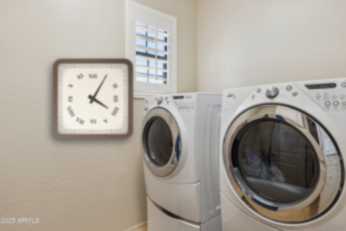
4:05
